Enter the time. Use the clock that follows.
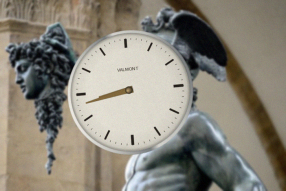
8:43
